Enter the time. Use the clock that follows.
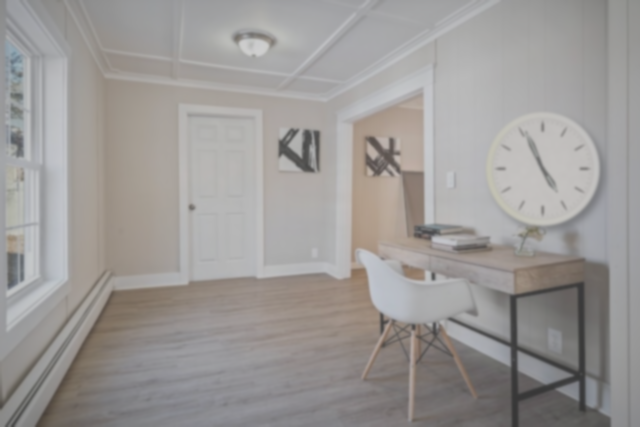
4:56
